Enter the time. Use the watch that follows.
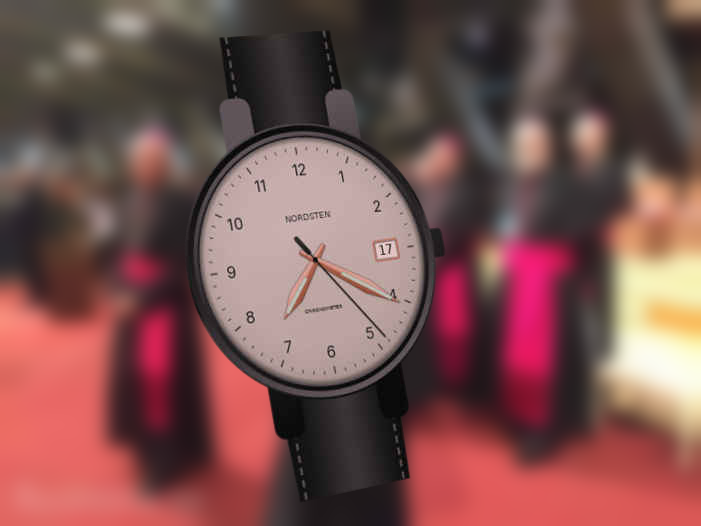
7:20:24
